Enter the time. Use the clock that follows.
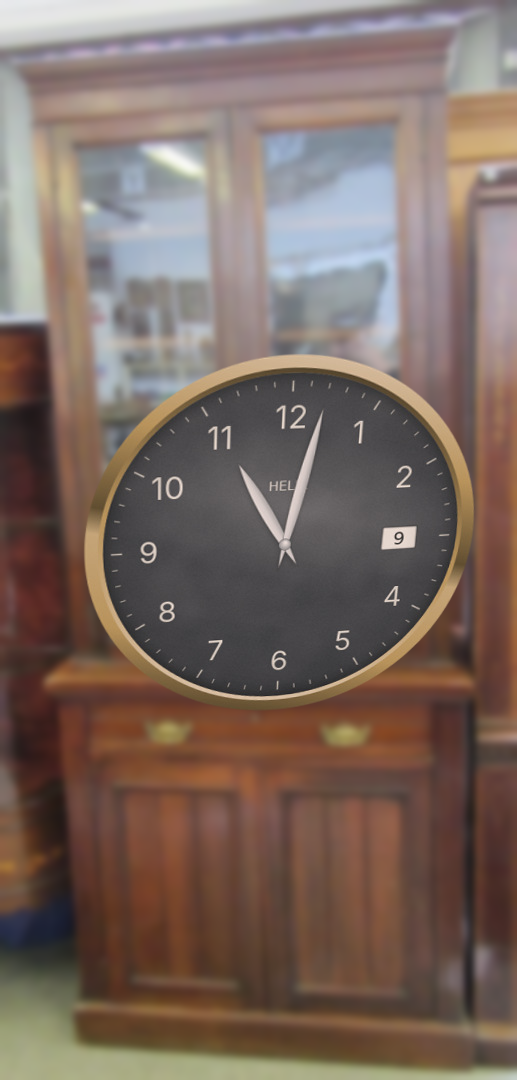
11:02
